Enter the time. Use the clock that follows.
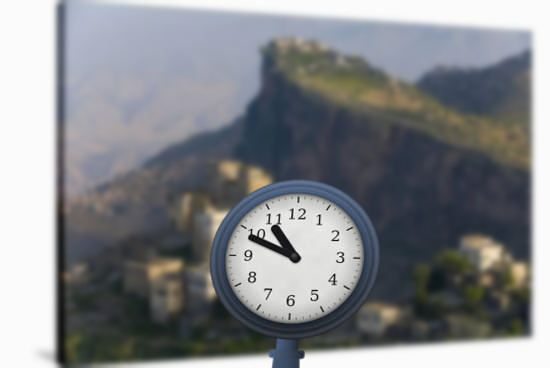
10:49
